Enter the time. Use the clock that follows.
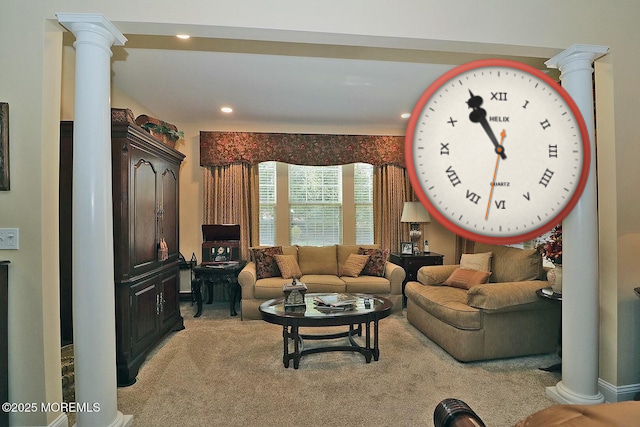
10:55:32
